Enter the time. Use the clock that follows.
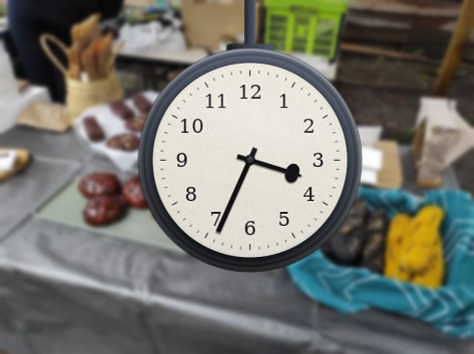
3:34
